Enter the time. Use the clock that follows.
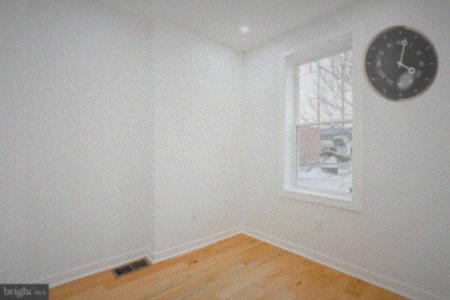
4:02
